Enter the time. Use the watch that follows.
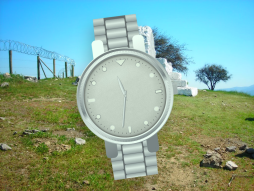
11:32
